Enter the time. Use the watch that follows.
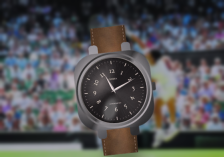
11:11
